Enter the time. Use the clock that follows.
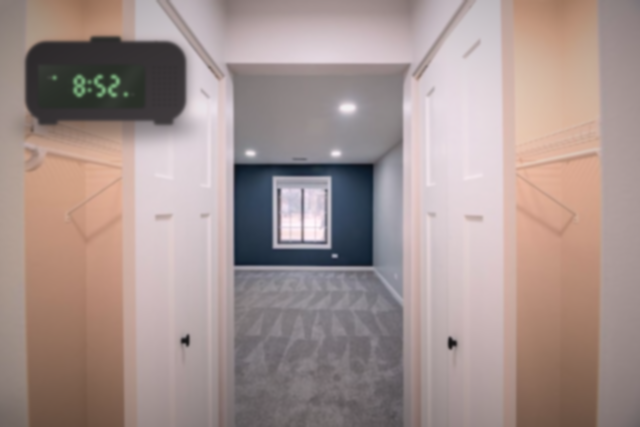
8:52
